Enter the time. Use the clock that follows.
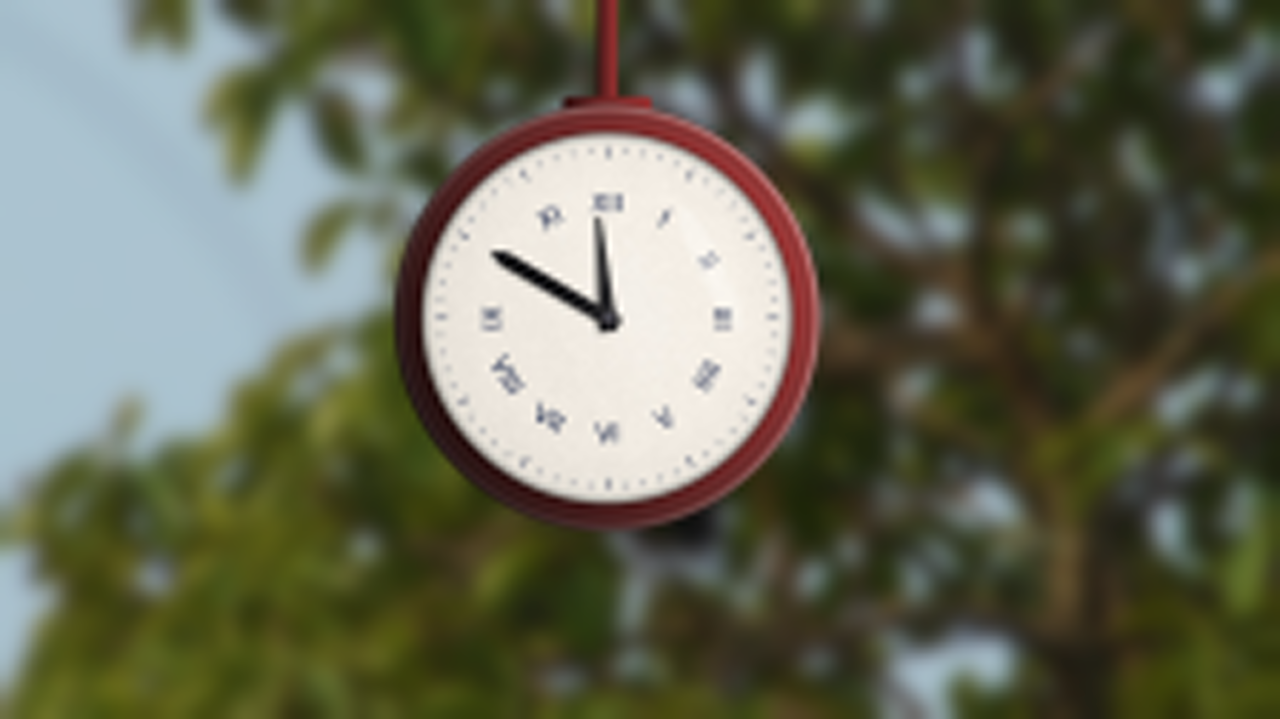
11:50
